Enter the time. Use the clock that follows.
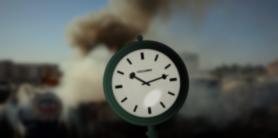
10:13
